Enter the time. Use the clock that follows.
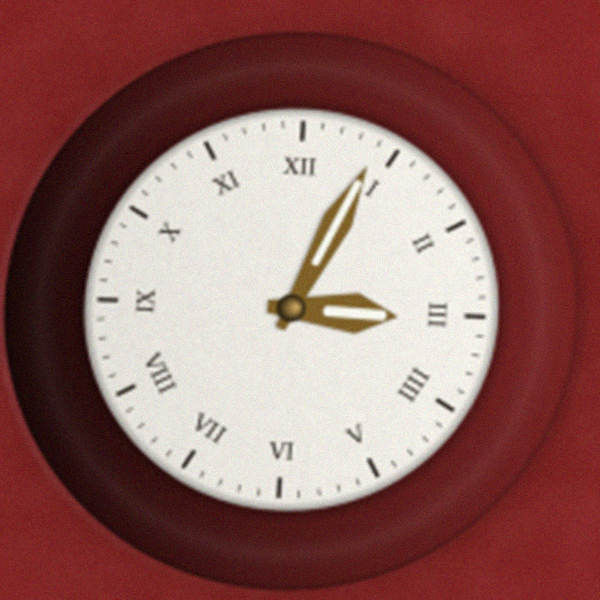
3:04
